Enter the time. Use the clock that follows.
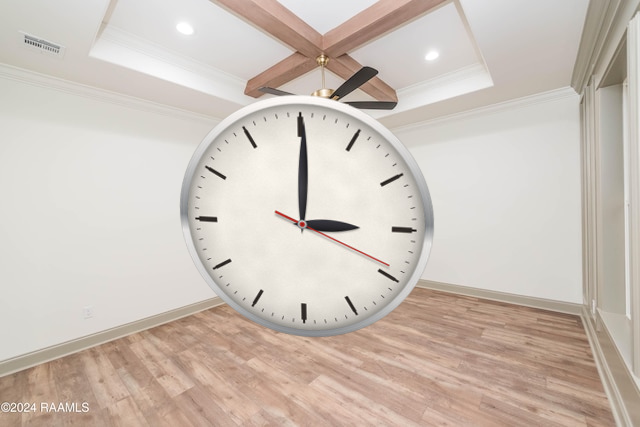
3:00:19
